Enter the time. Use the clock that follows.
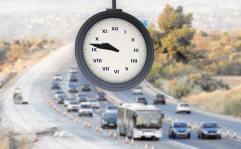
9:47
